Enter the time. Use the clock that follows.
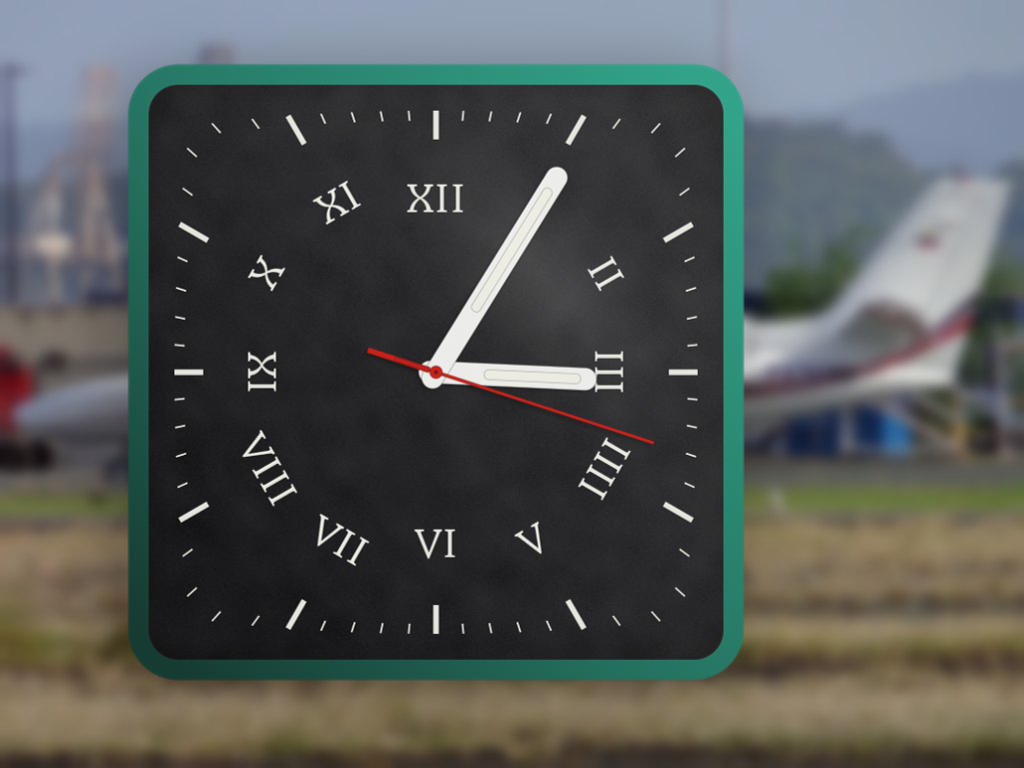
3:05:18
